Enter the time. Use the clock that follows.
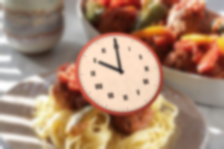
10:00
